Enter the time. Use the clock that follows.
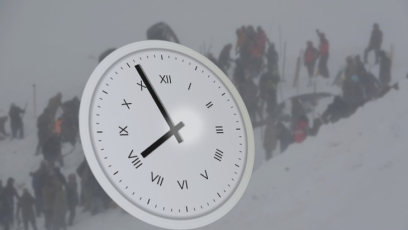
7:56
